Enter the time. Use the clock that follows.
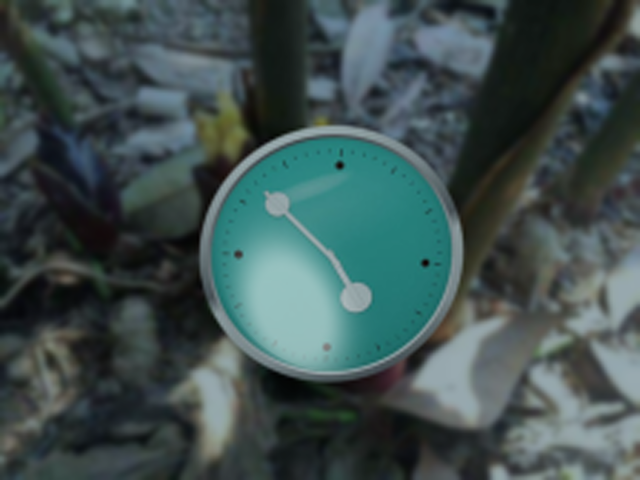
4:52
